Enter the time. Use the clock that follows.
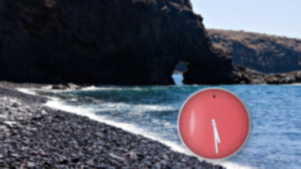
5:29
